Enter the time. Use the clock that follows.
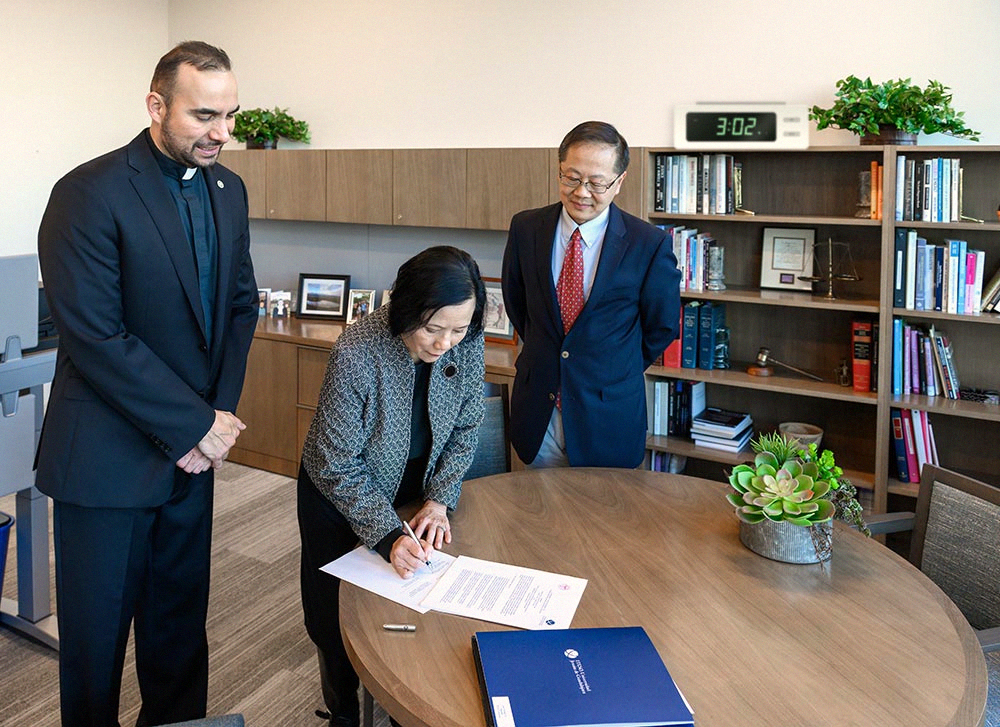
3:02
